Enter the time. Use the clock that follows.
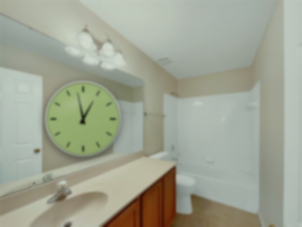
12:58
